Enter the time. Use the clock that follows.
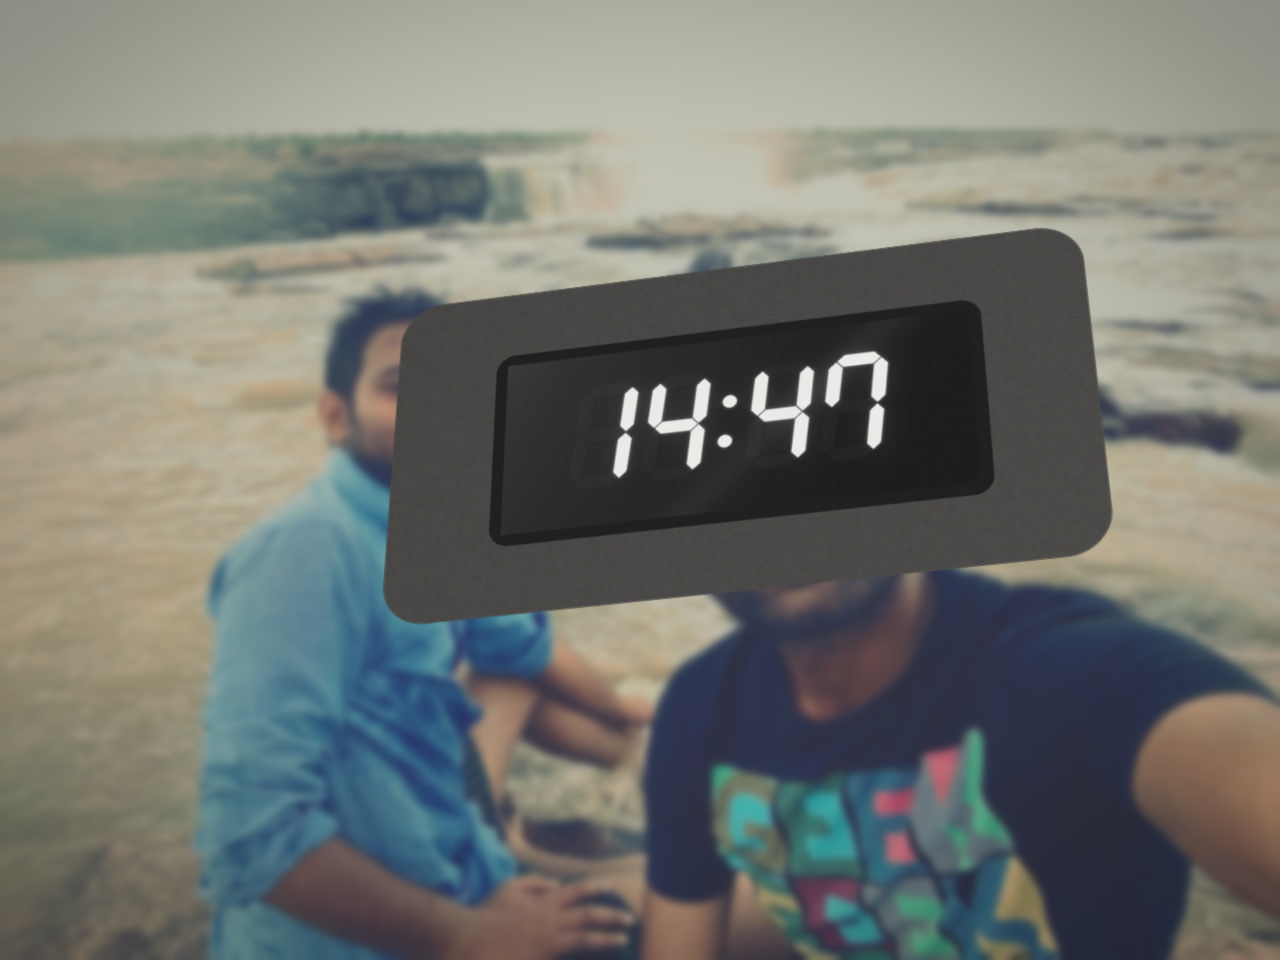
14:47
